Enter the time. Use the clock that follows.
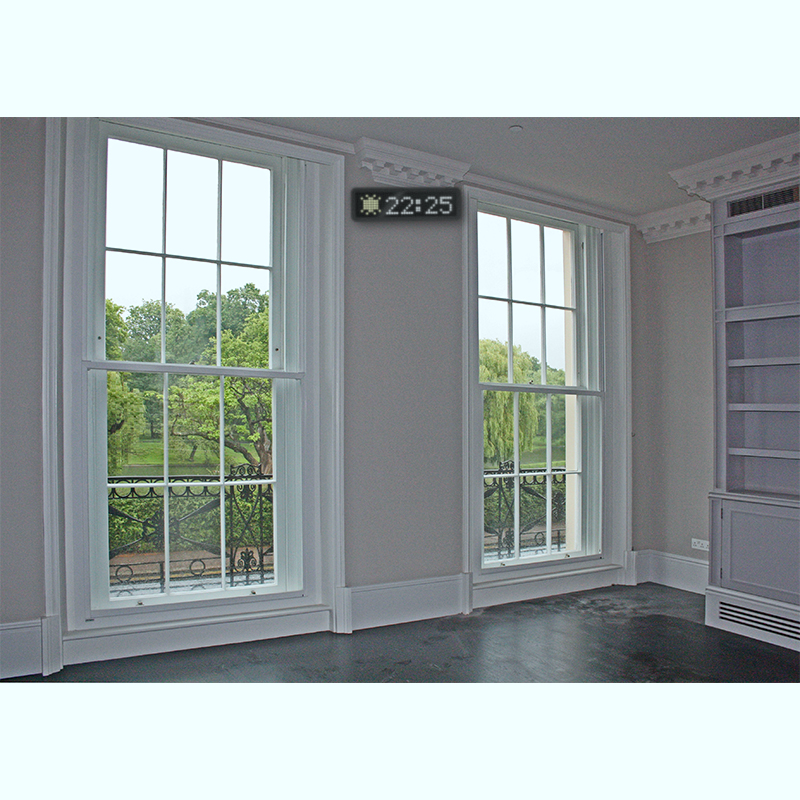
22:25
